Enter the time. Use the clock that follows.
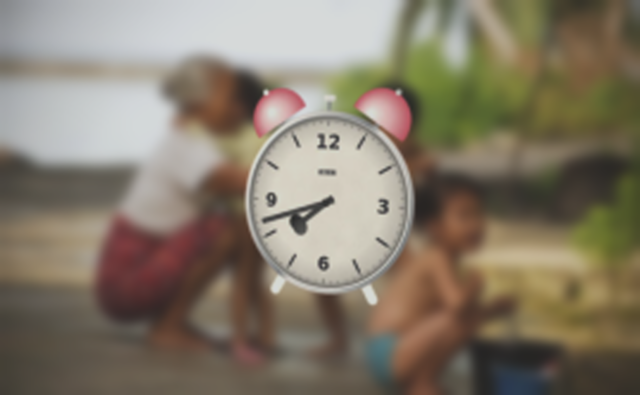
7:42
